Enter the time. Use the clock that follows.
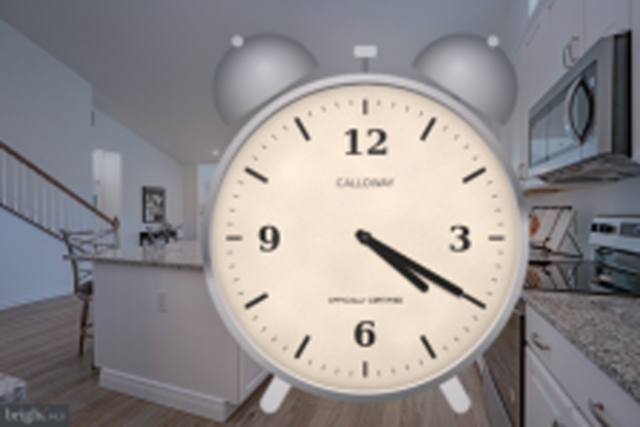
4:20
